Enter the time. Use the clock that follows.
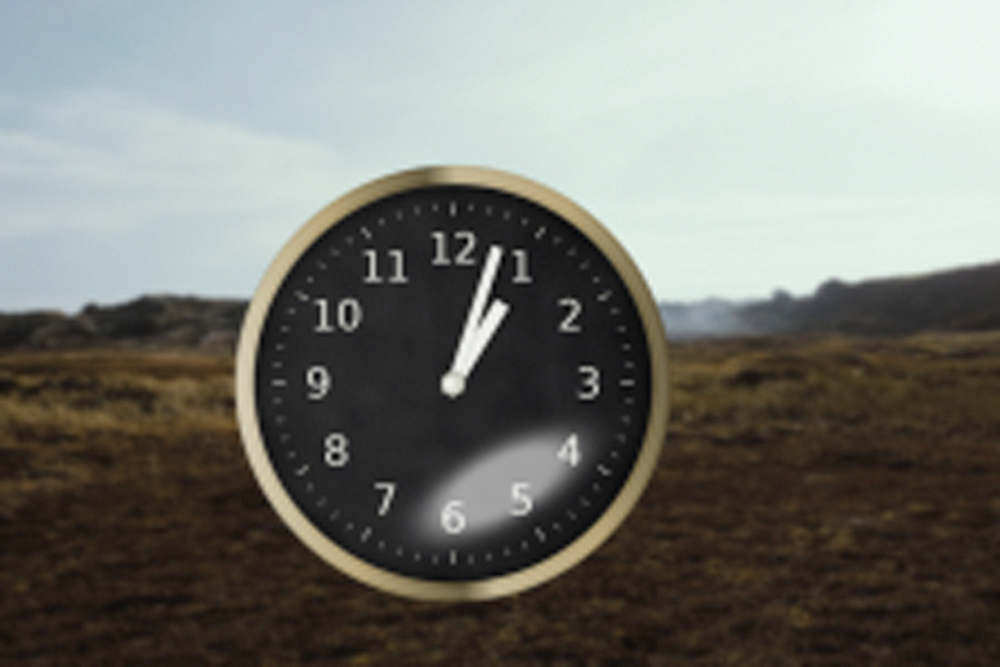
1:03
